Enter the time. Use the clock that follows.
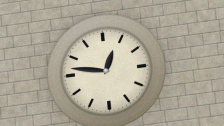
12:47
